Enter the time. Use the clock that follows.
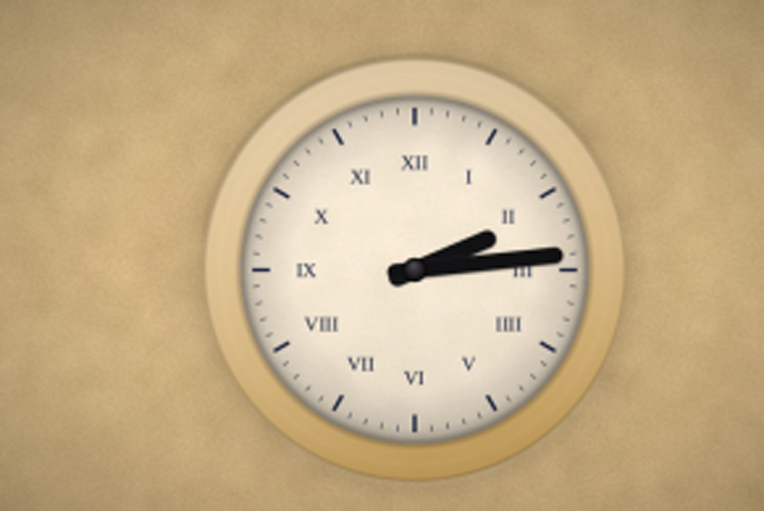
2:14
